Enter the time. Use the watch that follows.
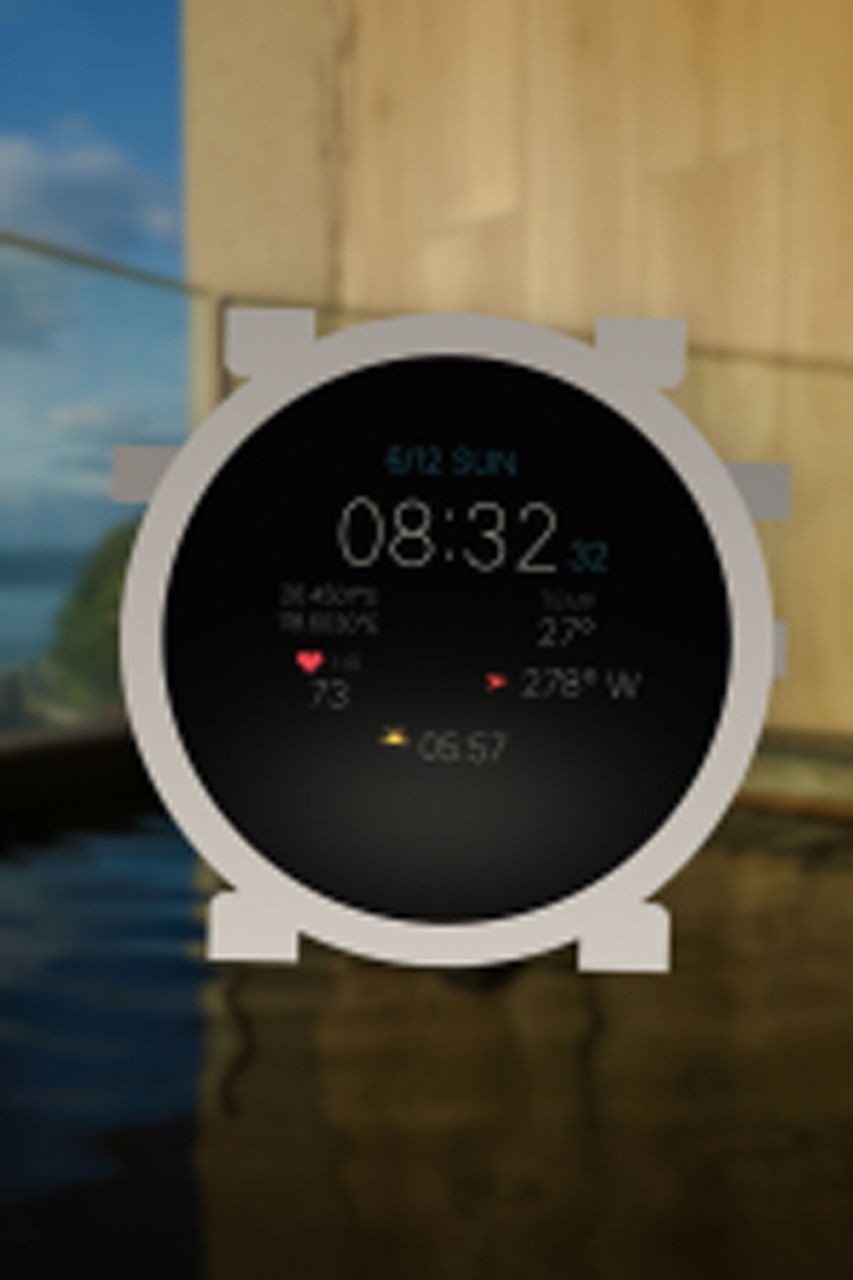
8:32
